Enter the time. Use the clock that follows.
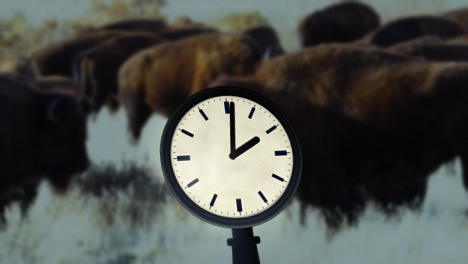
2:01
